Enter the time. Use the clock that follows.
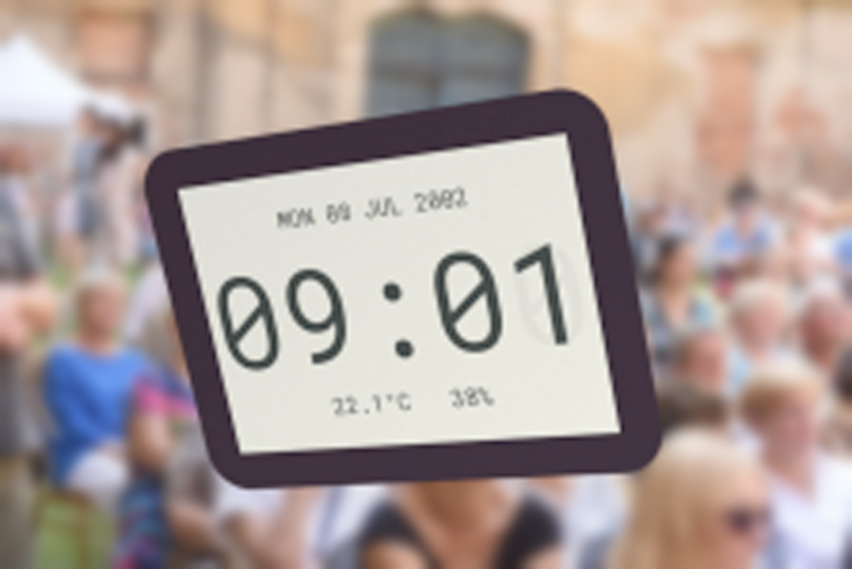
9:01
